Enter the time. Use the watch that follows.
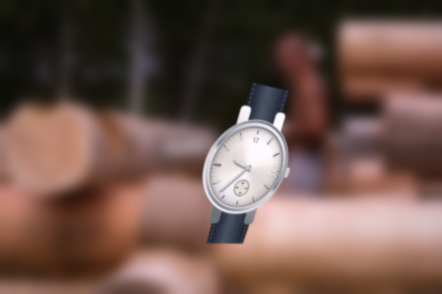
9:37
